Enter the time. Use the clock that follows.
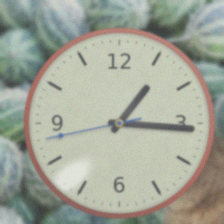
1:15:43
